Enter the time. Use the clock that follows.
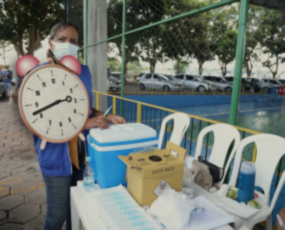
2:42
